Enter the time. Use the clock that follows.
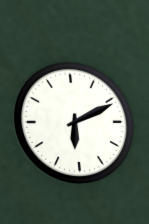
6:11
